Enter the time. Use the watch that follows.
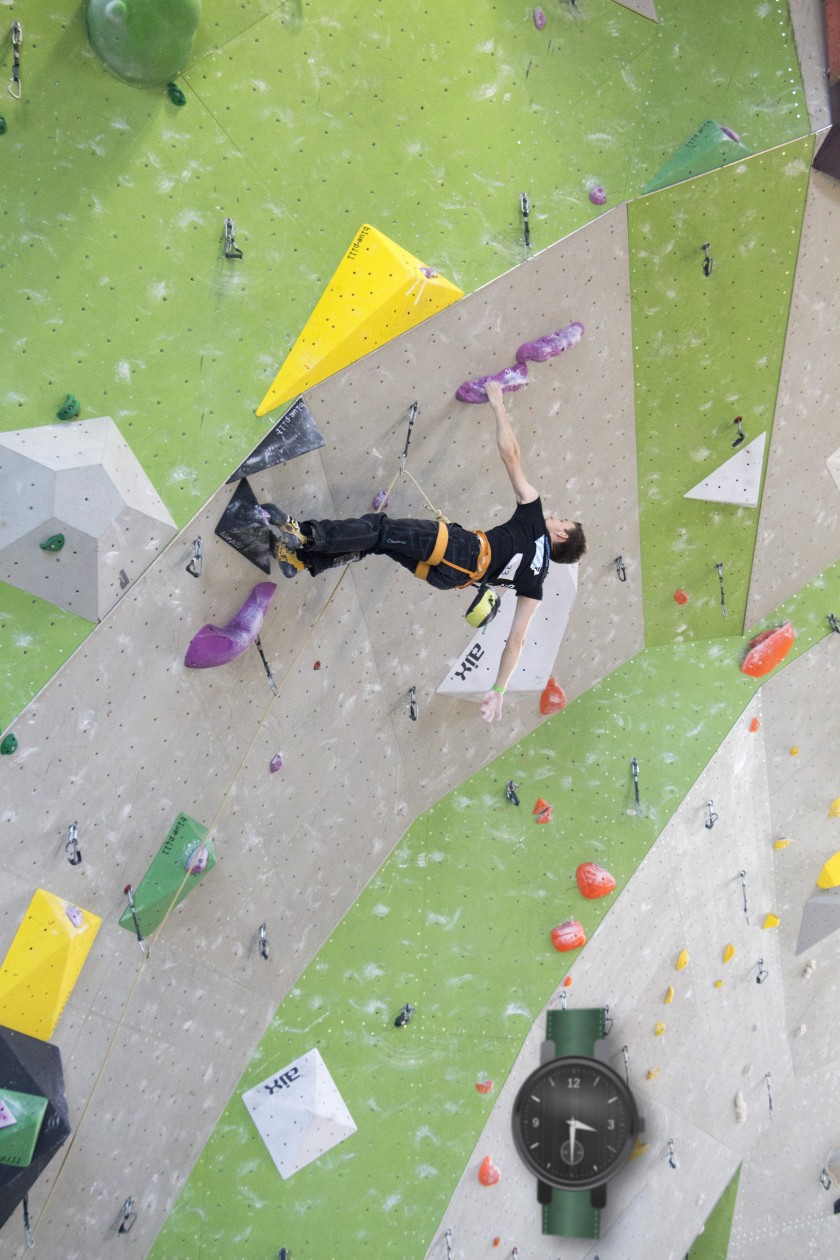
3:30
